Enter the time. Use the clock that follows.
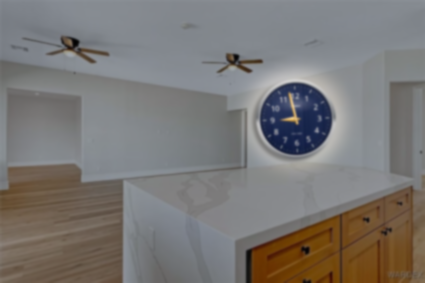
8:58
